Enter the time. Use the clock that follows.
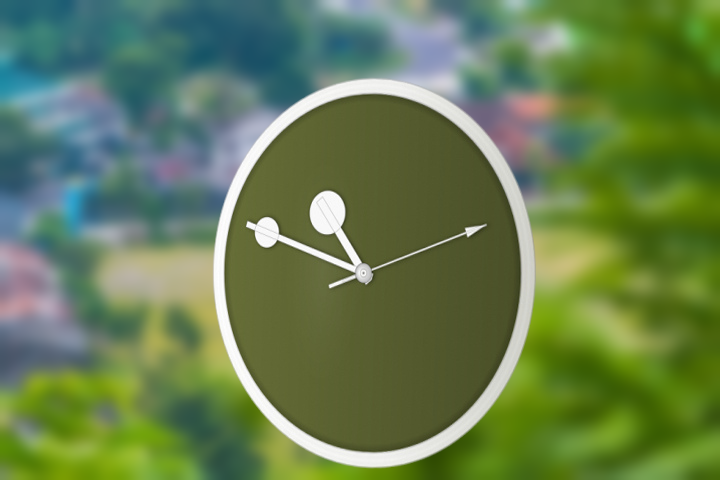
10:48:12
